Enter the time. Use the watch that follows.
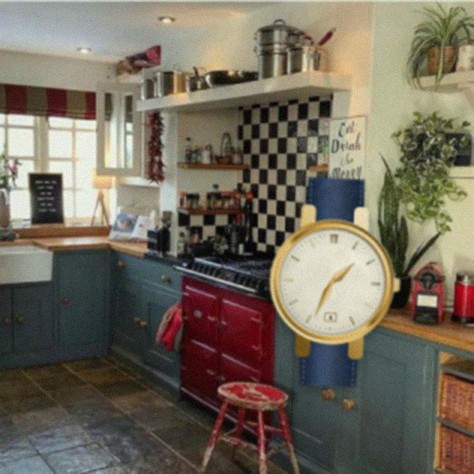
1:34
